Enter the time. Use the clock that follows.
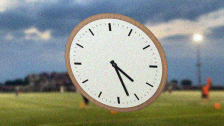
4:27
